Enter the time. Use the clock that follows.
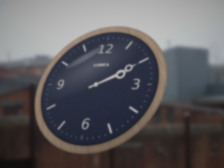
2:10
